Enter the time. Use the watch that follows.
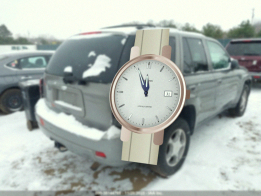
11:56
